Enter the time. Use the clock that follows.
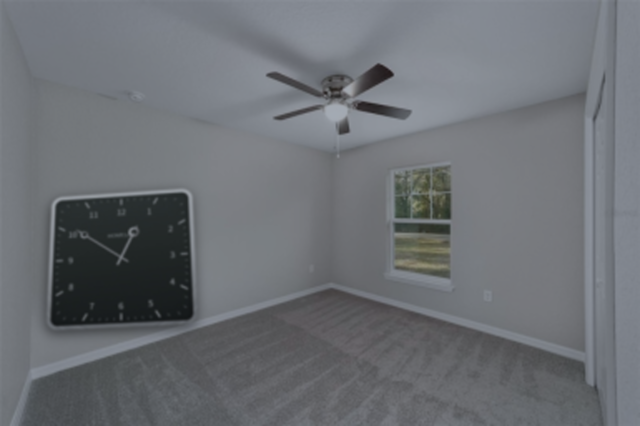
12:51
